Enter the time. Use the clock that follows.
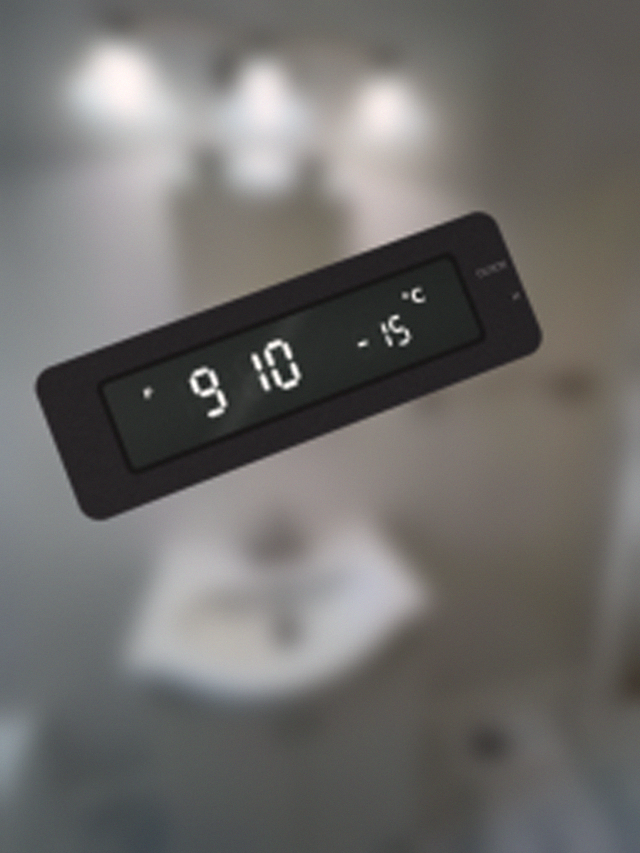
9:10
